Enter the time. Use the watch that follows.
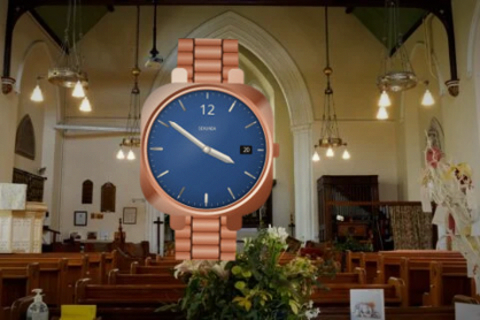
3:51
